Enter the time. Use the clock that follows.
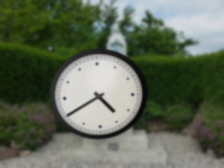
4:40
